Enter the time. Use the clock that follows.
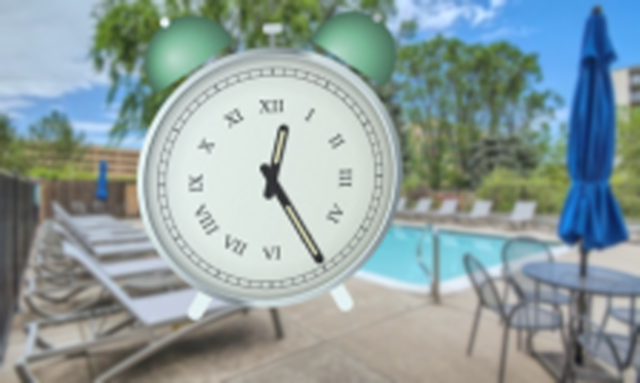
12:25
